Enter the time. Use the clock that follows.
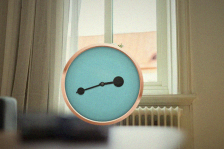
2:42
